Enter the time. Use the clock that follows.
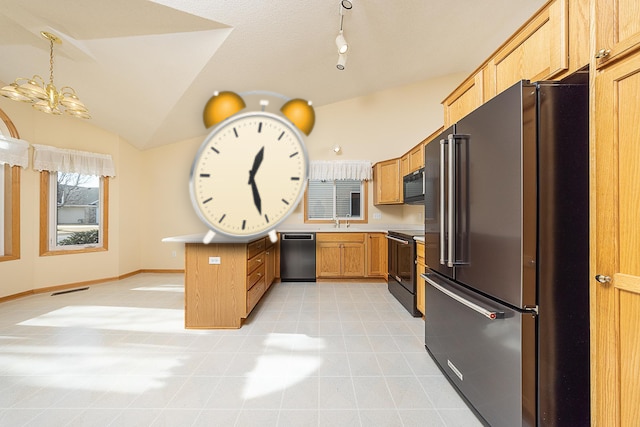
12:26
